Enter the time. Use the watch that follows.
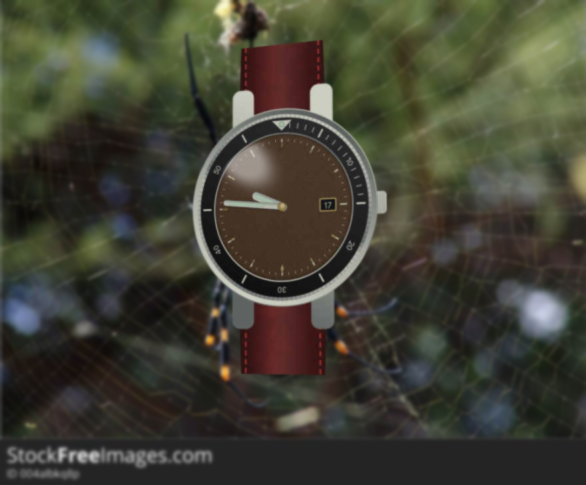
9:46
